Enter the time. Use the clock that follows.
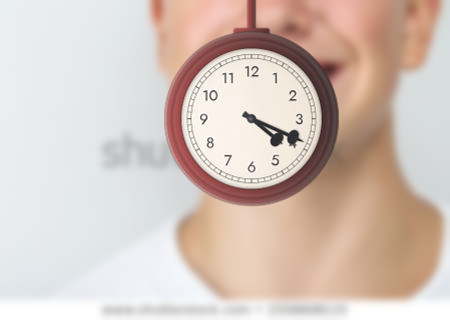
4:19
